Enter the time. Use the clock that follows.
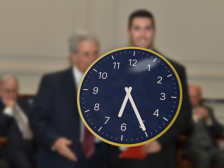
6:25
